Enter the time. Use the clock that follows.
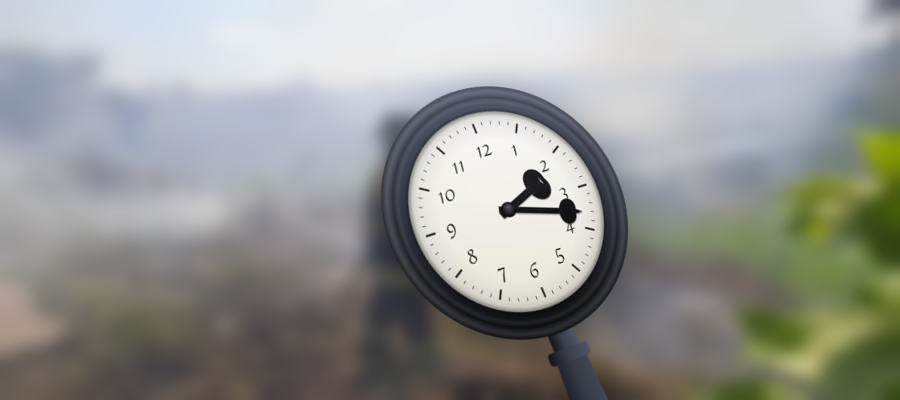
2:18
